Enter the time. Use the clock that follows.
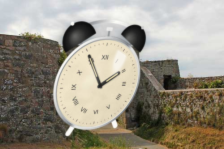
1:55
